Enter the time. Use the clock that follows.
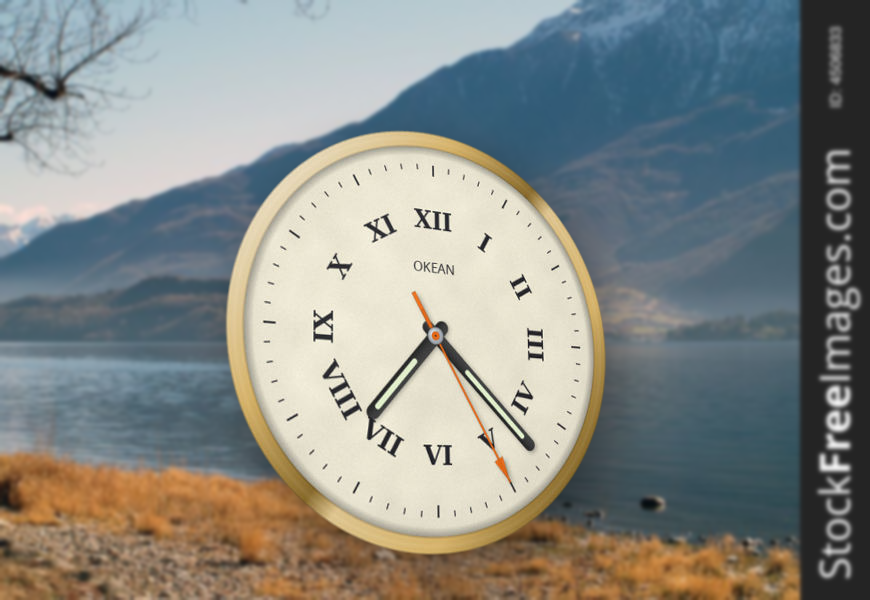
7:22:25
